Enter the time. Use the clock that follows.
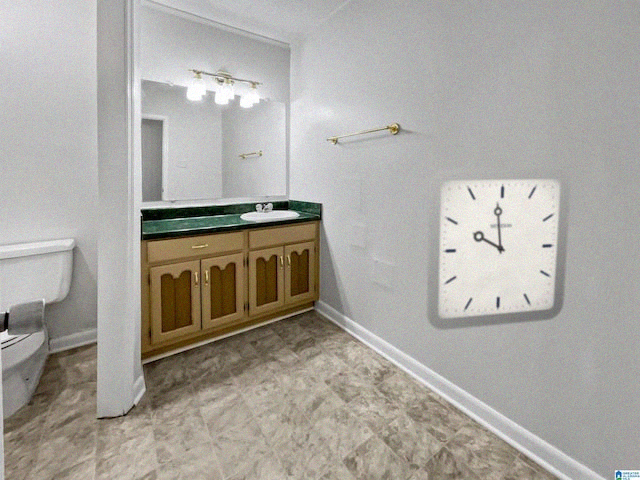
9:59
